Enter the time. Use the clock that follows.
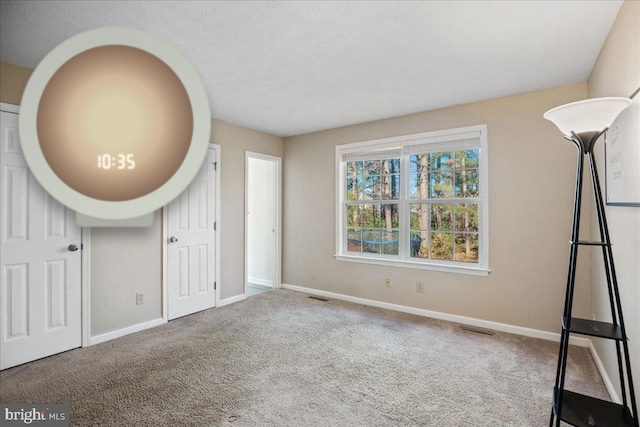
10:35
